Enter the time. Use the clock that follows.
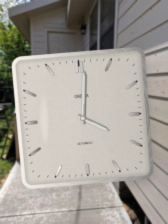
4:01
